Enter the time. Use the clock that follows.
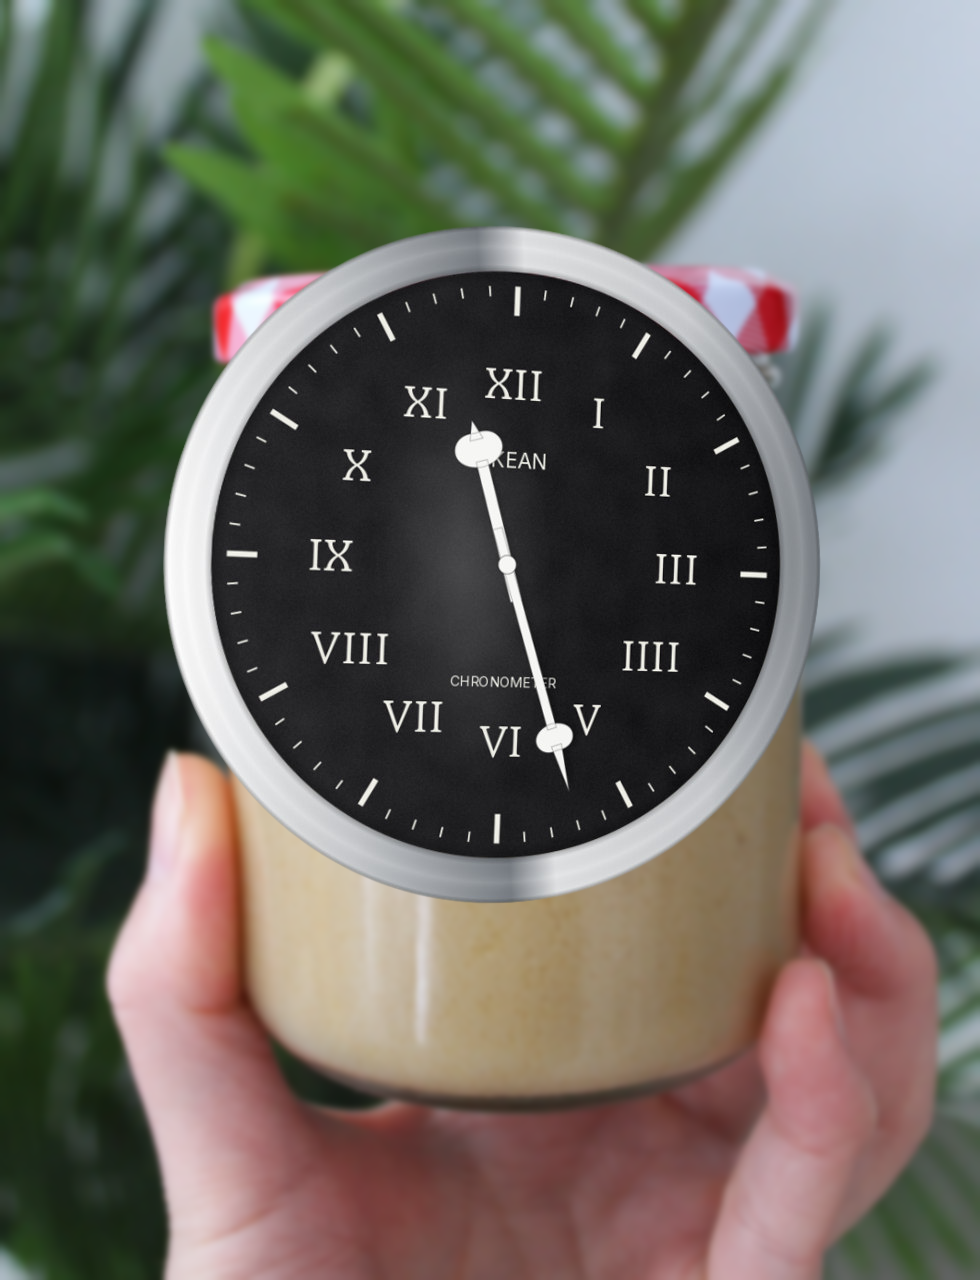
11:27
